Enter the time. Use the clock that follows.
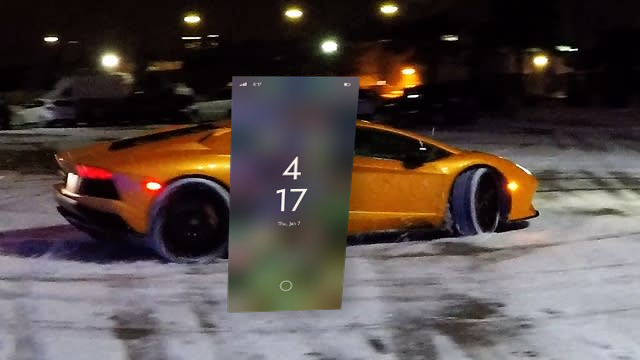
4:17
